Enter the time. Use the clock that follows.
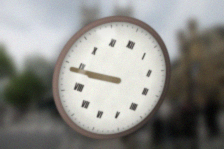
8:44
